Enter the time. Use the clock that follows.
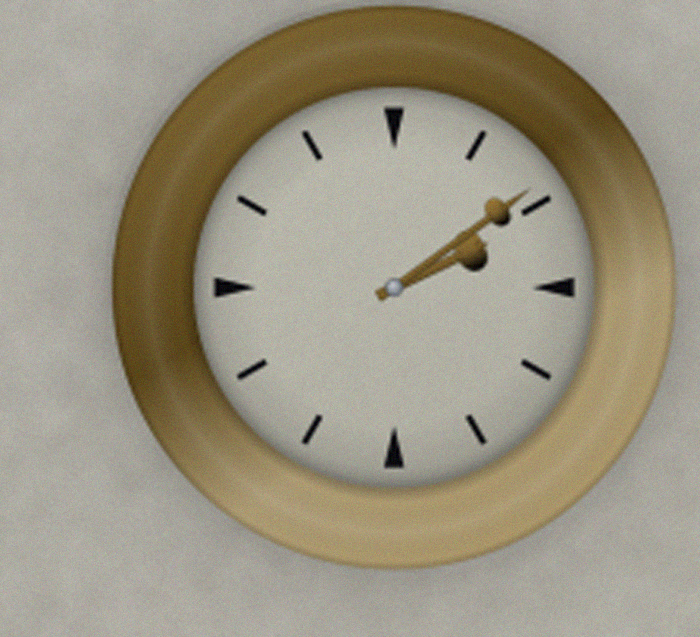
2:09
